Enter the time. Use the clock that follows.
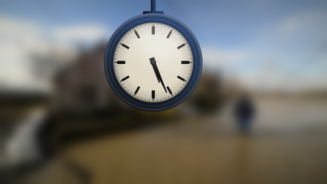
5:26
